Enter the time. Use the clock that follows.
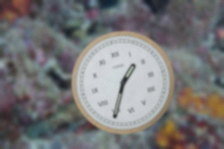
1:35
